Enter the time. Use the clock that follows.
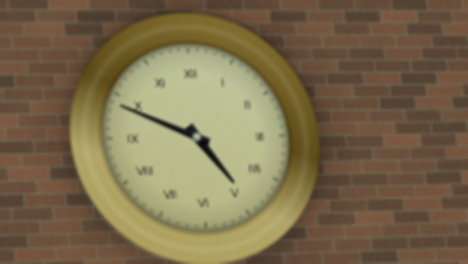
4:49
